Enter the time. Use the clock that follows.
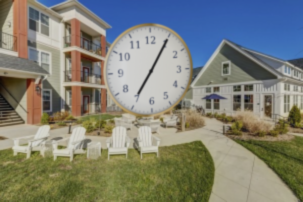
7:05
